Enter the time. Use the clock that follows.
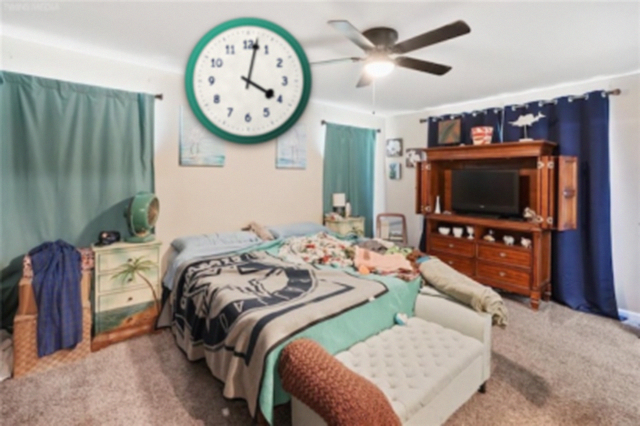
4:02
